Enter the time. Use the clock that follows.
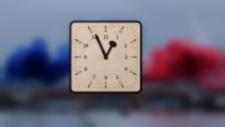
12:56
